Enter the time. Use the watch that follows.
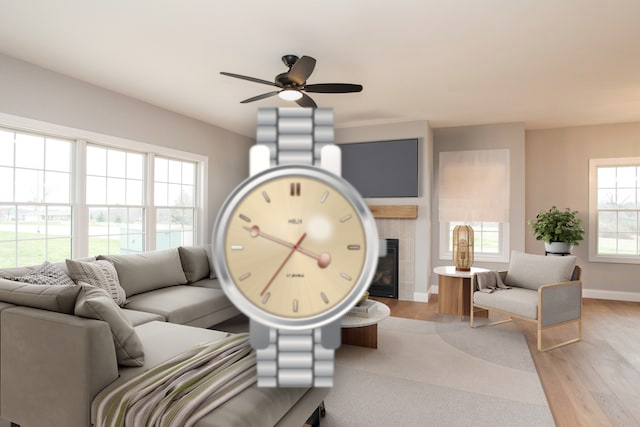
3:48:36
